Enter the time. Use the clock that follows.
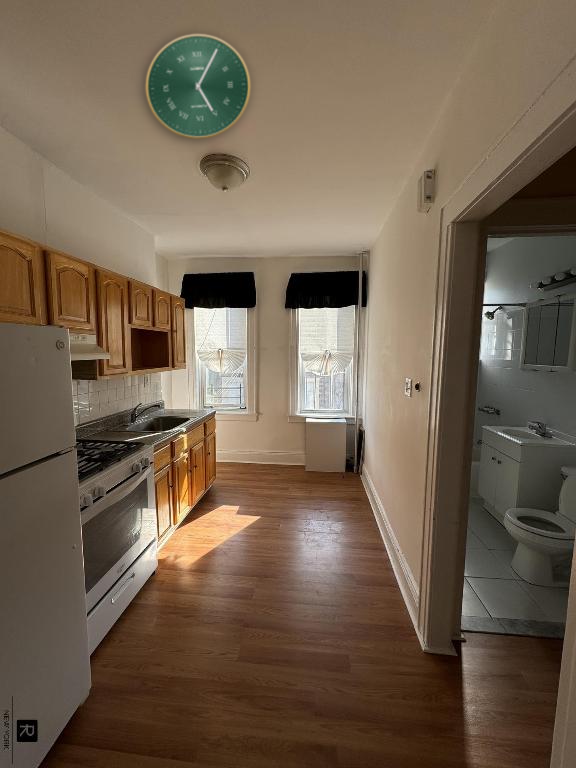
5:05
